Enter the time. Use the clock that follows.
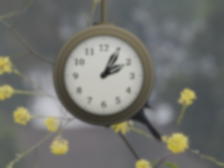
2:05
